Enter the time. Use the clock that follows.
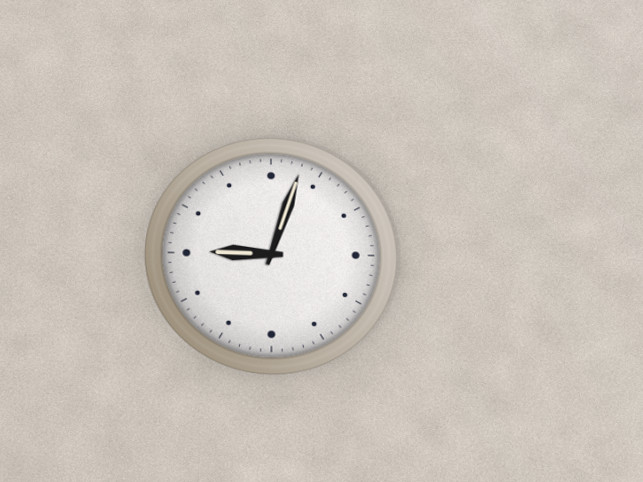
9:03
